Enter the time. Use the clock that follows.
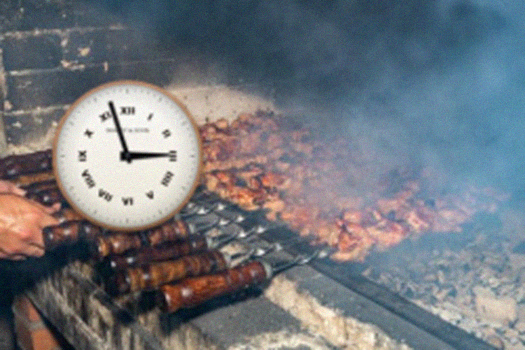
2:57
